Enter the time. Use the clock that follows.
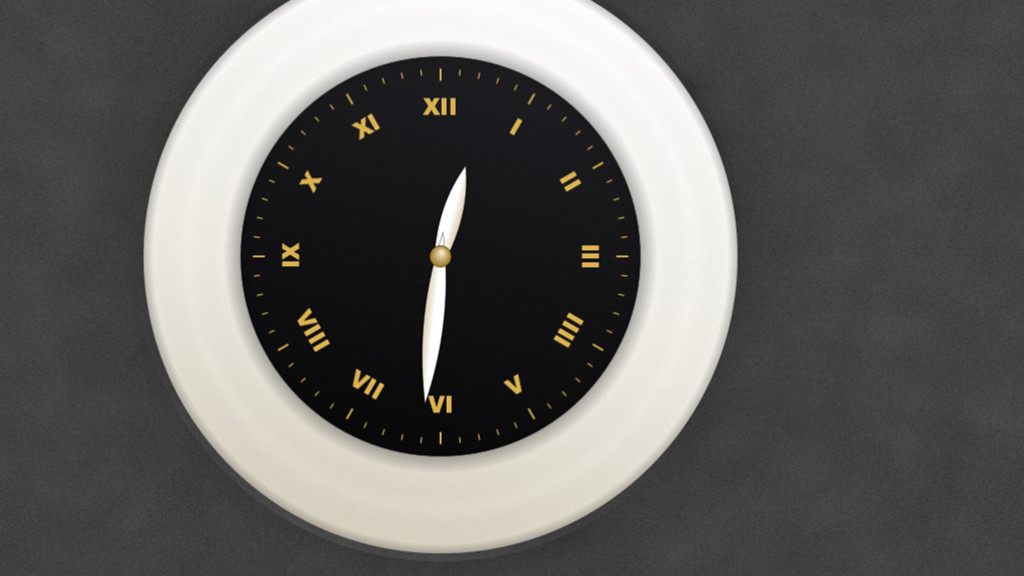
12:31
